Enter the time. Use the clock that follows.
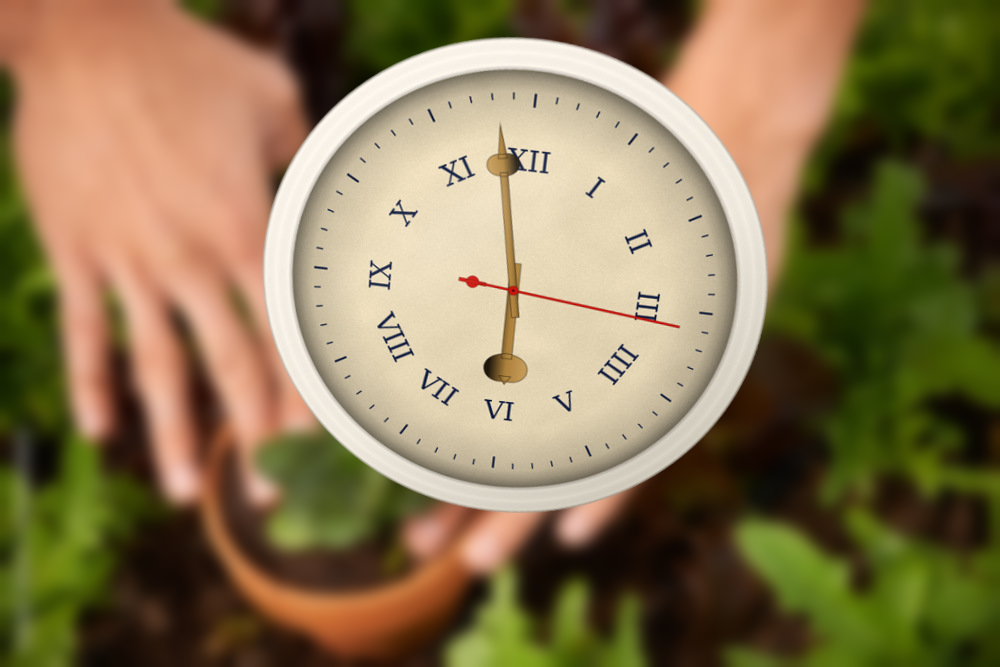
5:58:16
